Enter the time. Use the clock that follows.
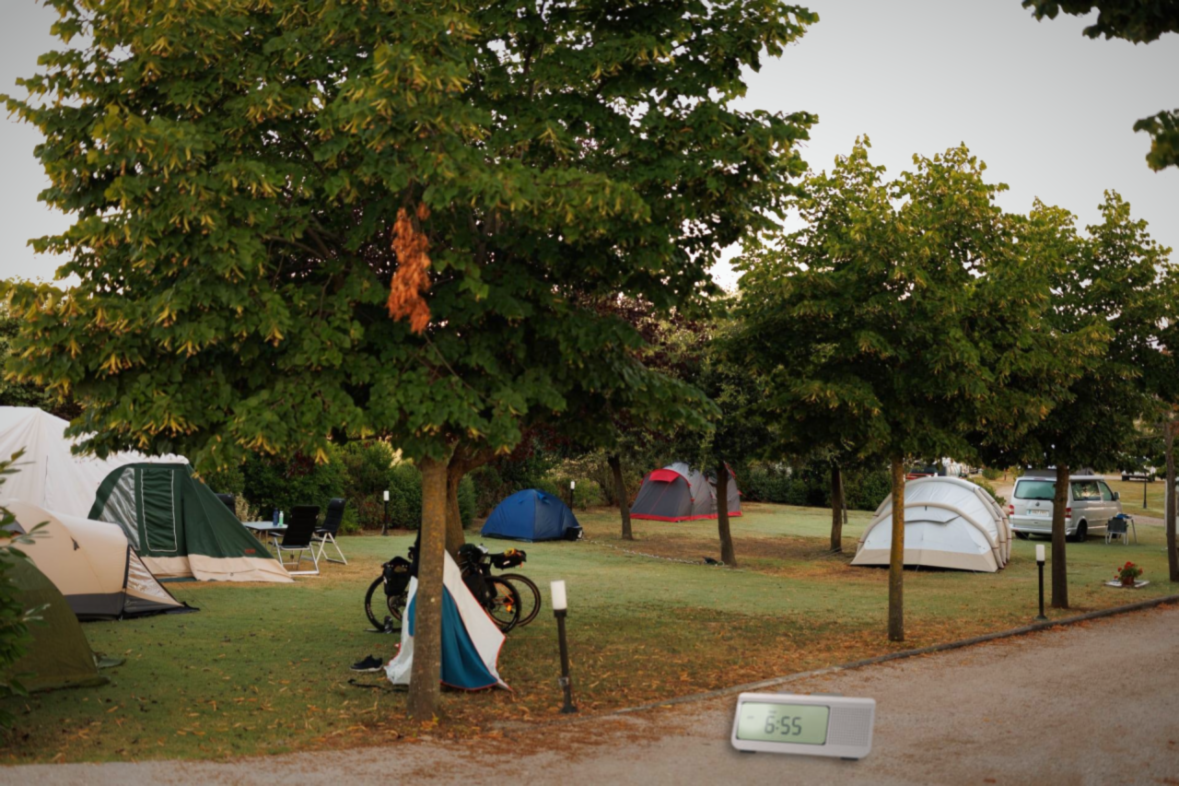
6:55
